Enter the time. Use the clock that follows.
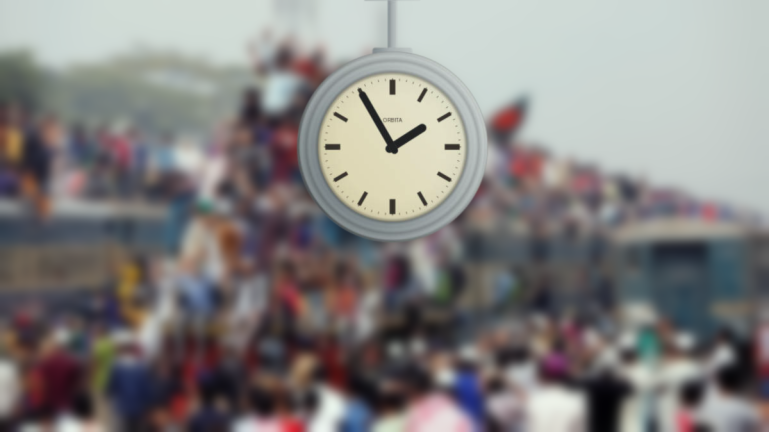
1:55
